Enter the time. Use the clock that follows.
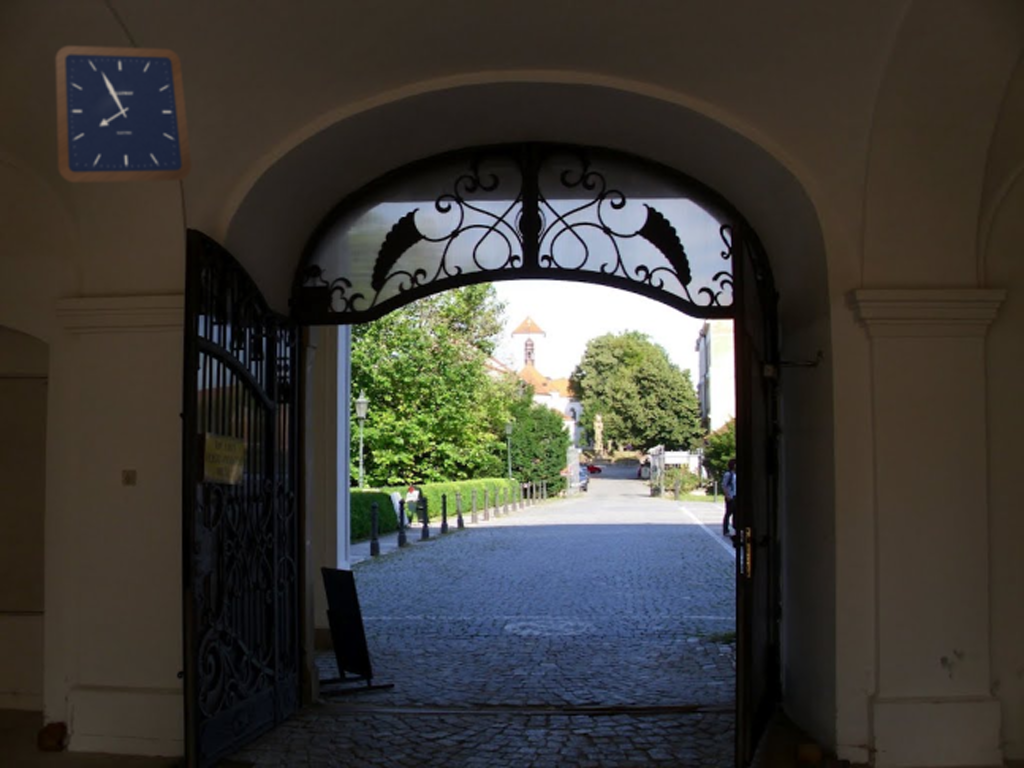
7:56
